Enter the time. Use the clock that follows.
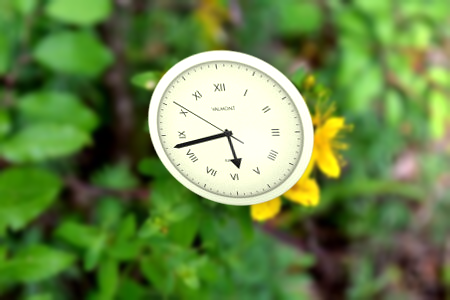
5:42:51
